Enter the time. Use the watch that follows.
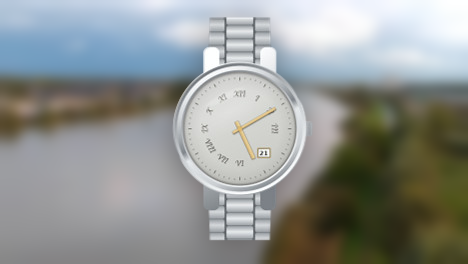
5:10
